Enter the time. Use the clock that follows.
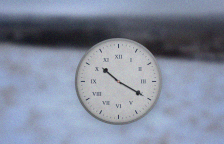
10:20
